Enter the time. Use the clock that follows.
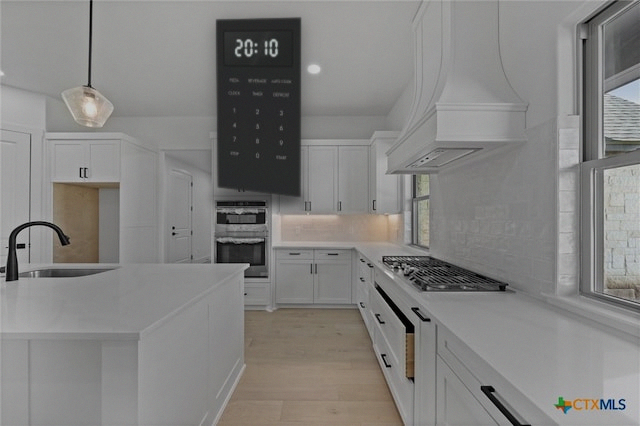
20:10
